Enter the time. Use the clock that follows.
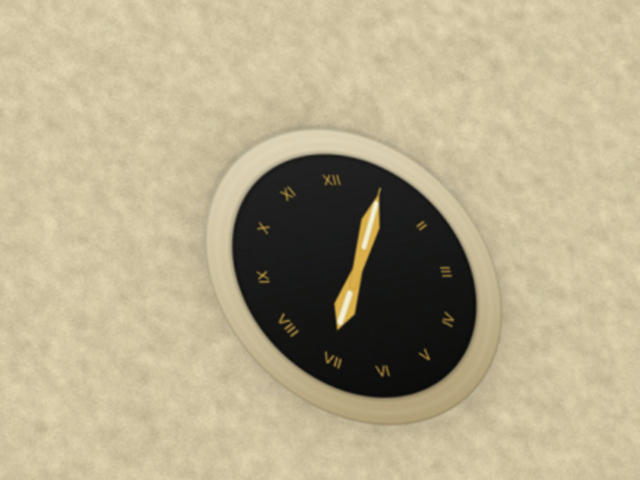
7:05
